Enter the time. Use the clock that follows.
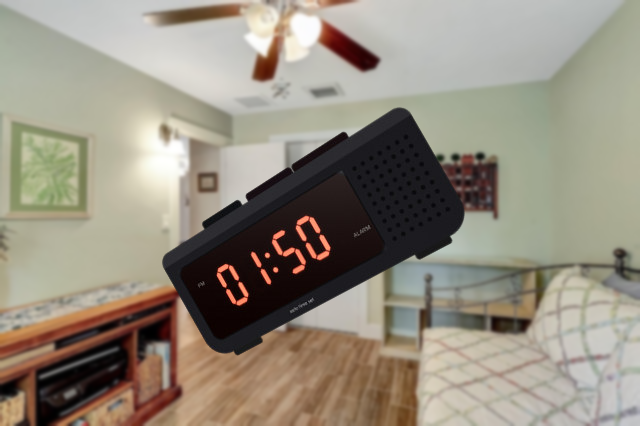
1:50
